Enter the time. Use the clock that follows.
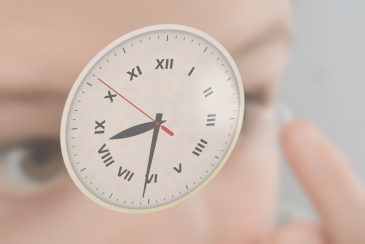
8:30:51
